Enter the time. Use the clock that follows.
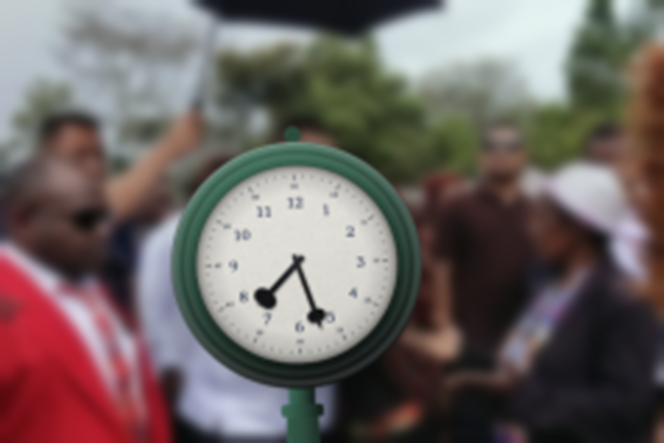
7:27
